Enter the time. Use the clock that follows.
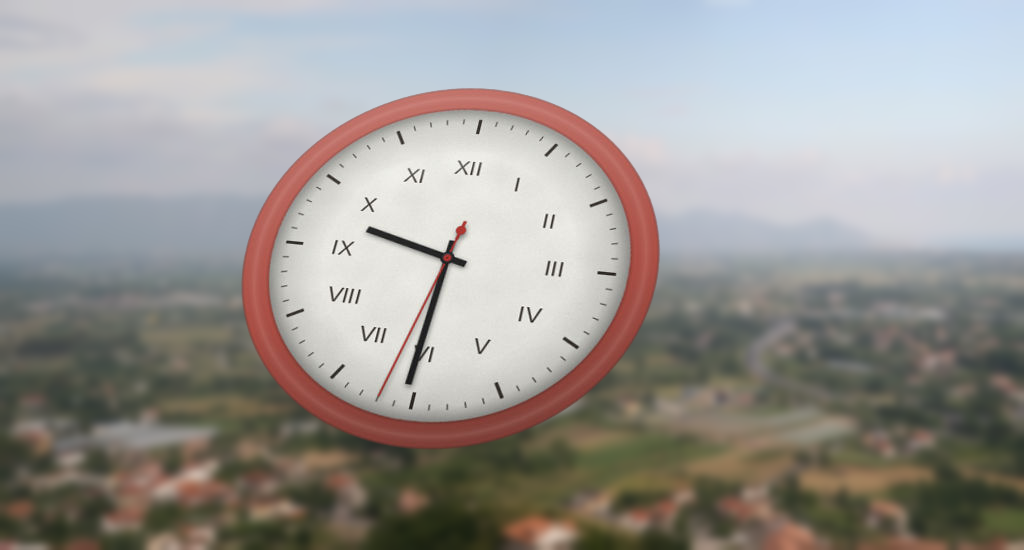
9:30:32
